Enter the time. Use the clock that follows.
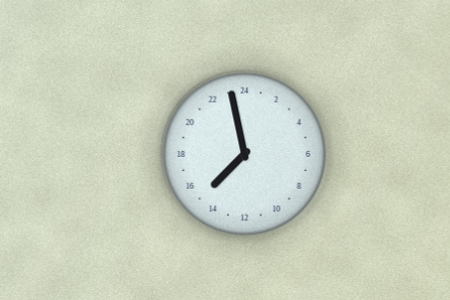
14:58
